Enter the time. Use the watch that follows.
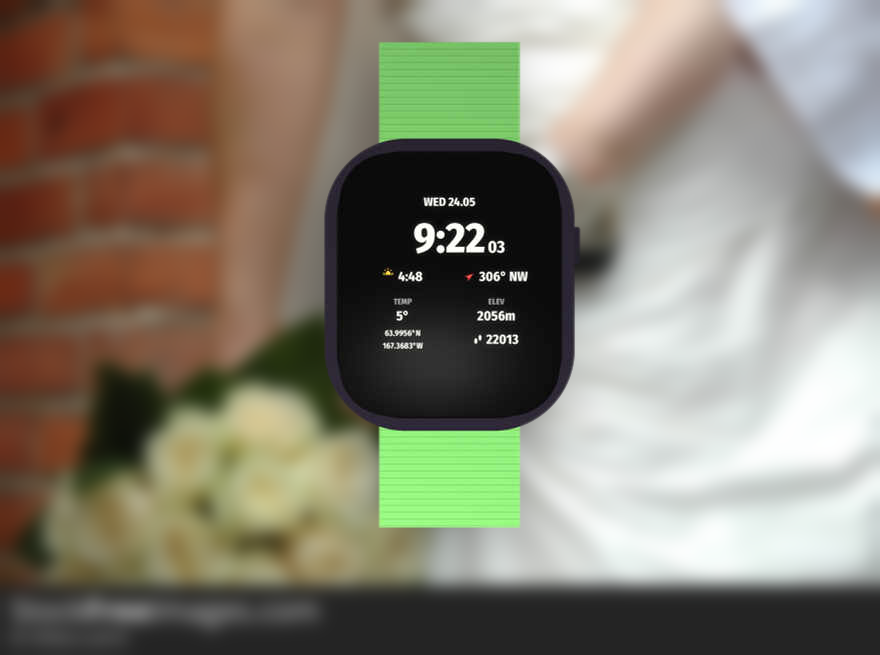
9:22:03
